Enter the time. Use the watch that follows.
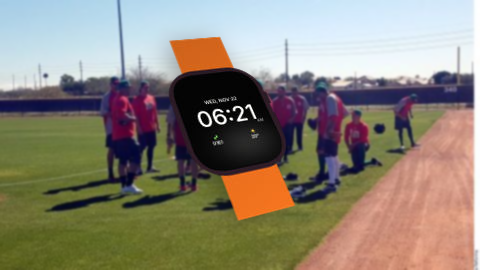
6:21
